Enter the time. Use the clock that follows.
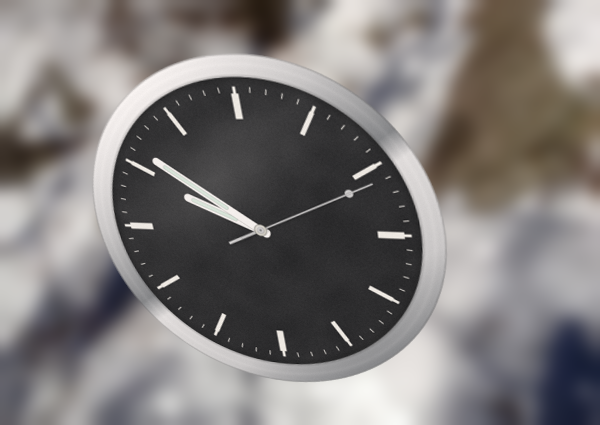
9:51:11
